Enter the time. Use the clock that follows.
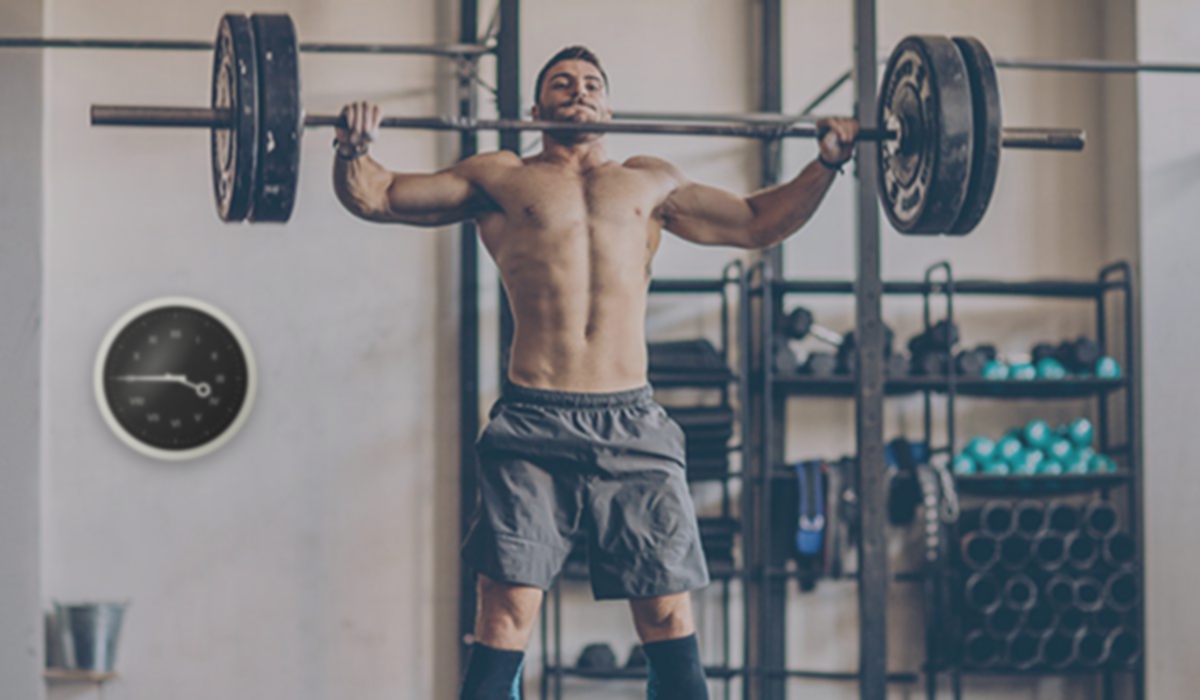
3:45
